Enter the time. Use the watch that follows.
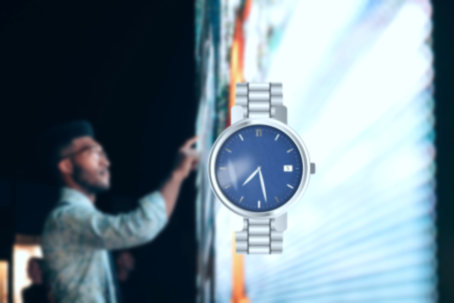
7:28
